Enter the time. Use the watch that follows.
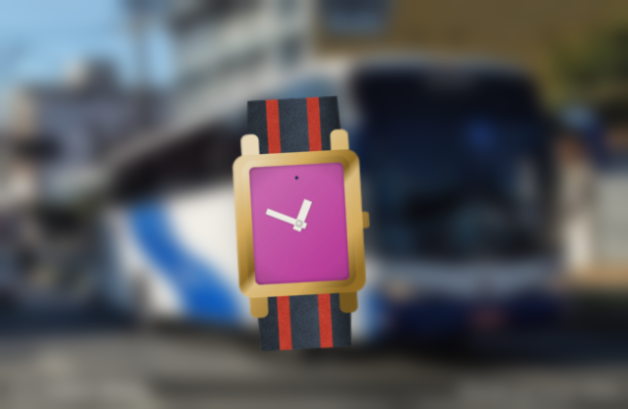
12:49
